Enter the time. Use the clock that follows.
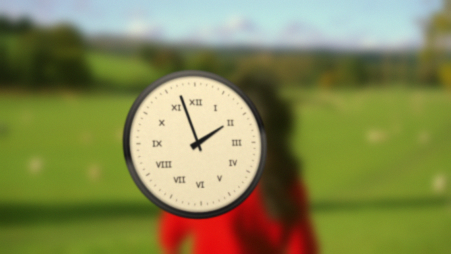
1:57
